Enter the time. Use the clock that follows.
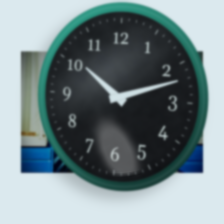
10:12
